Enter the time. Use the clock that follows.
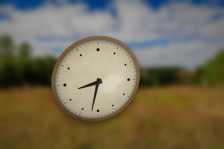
8:32
